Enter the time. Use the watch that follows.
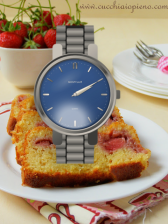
2:10
